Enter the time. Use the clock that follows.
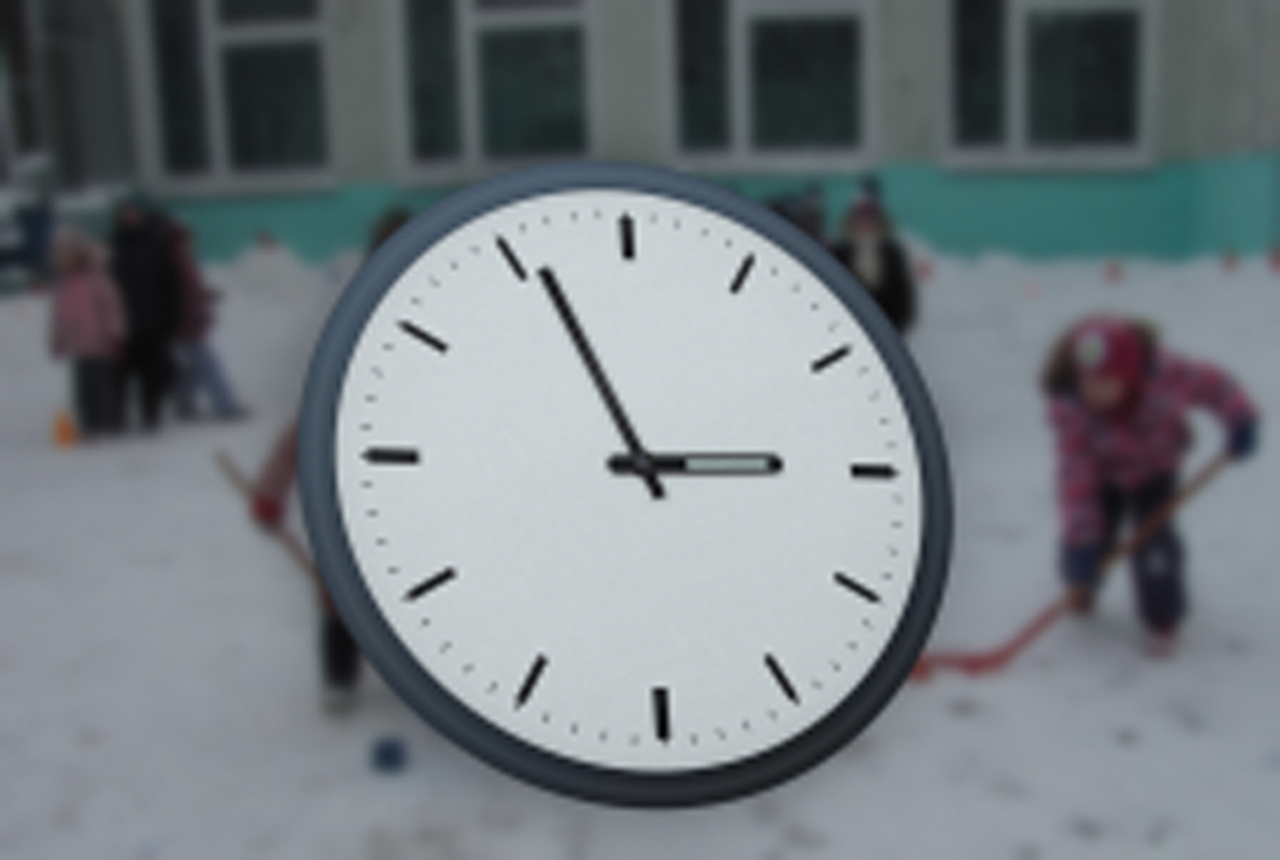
2:56
